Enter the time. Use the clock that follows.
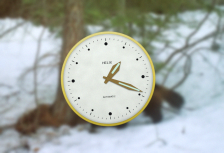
1:19
